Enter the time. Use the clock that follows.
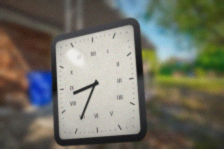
8:35
